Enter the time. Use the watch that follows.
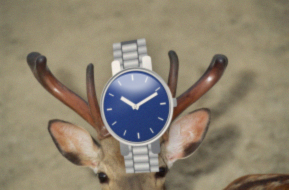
10:11
